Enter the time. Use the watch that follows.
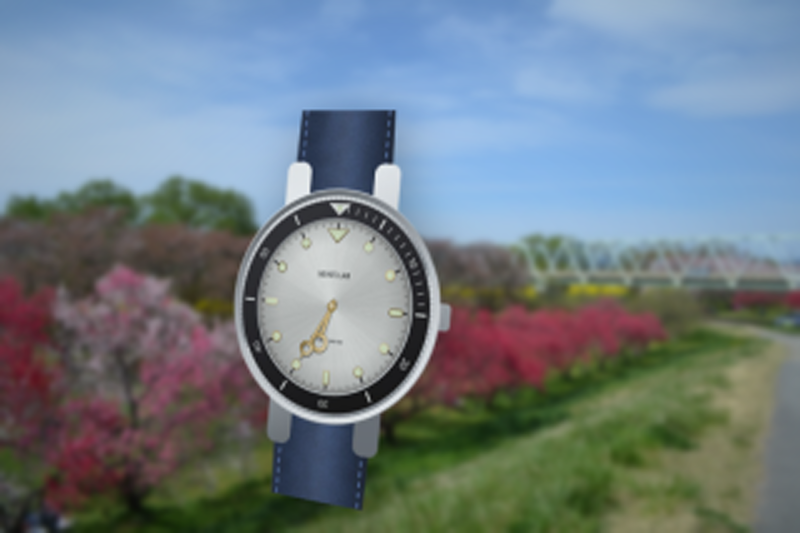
6:35
